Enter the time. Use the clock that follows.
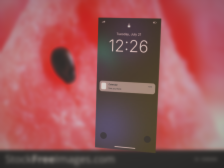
12:26
